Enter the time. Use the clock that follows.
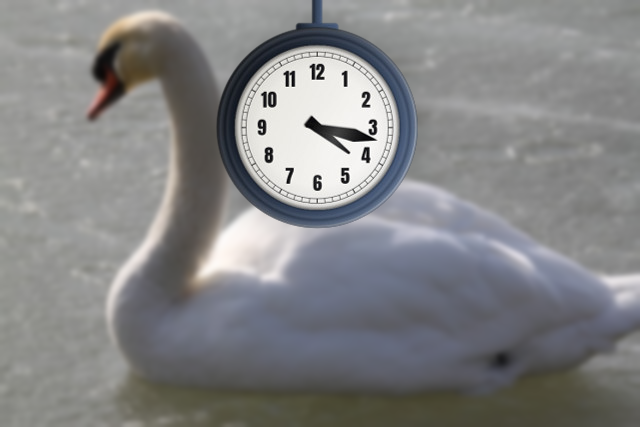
4:17
